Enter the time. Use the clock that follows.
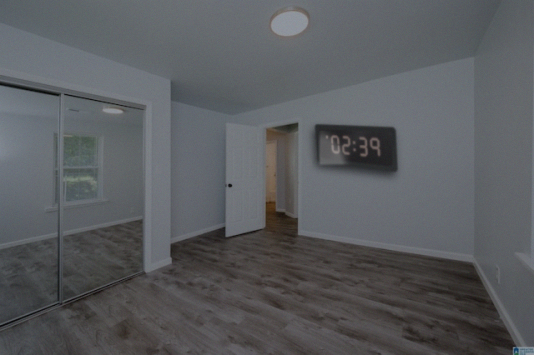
2:39
